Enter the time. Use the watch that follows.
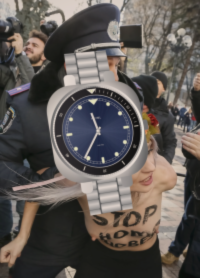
11:36
